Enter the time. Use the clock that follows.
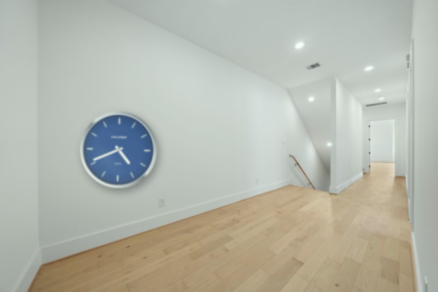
4:41
